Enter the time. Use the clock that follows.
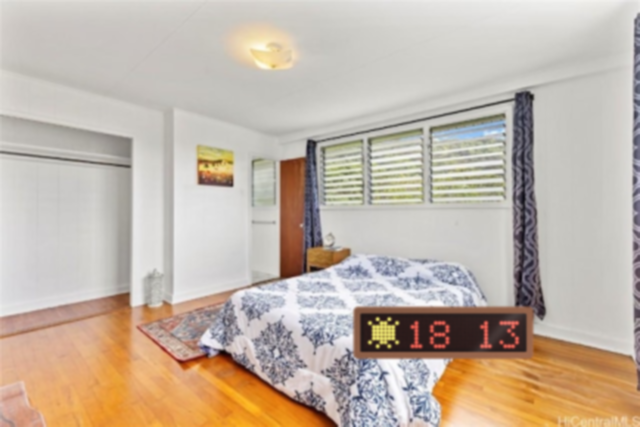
18:13
